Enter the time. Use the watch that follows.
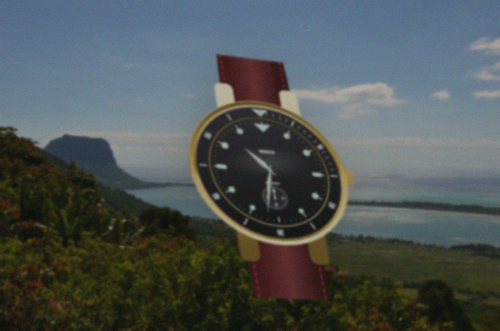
10:32
